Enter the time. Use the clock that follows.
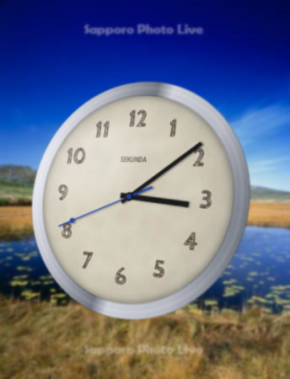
3:08:41
